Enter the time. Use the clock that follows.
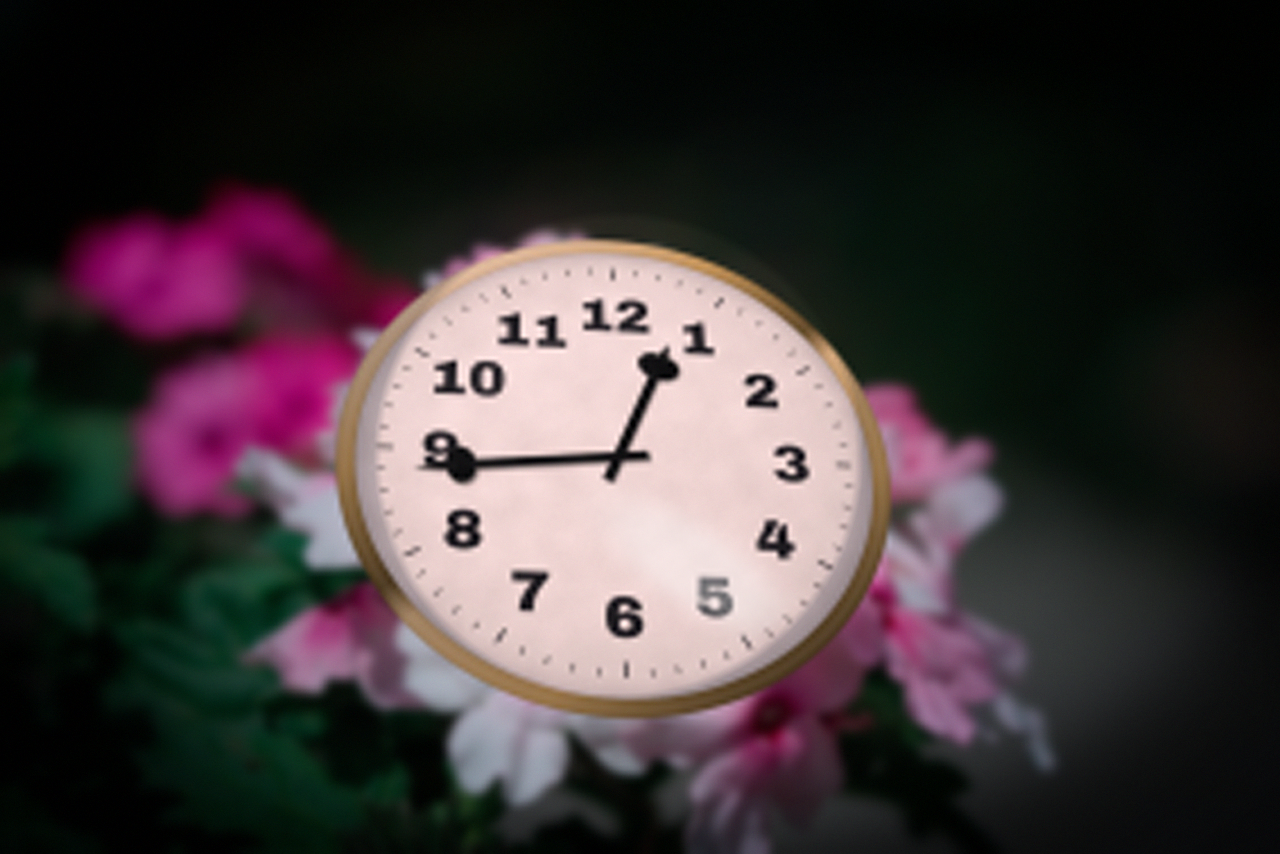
12:44
